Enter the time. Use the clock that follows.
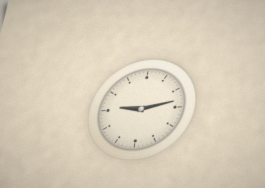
9:13
